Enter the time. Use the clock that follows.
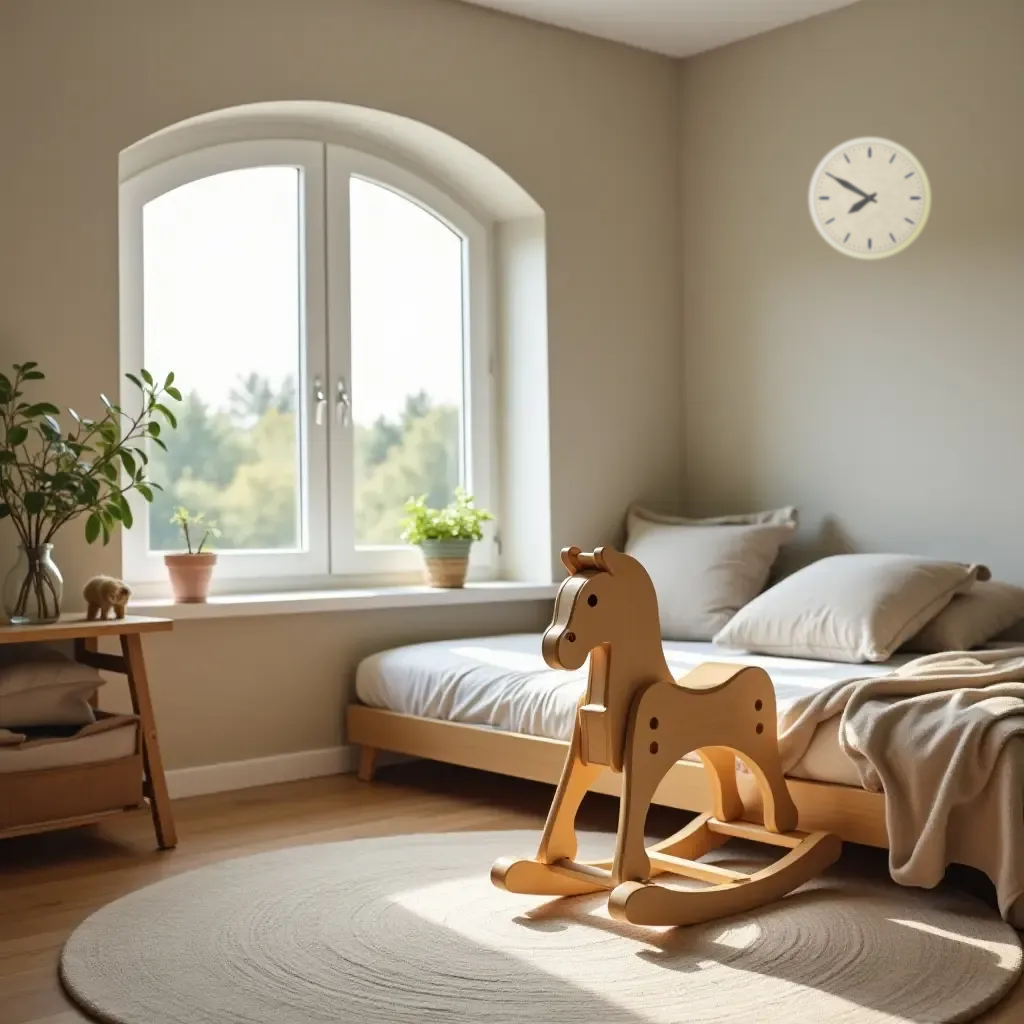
7:50
